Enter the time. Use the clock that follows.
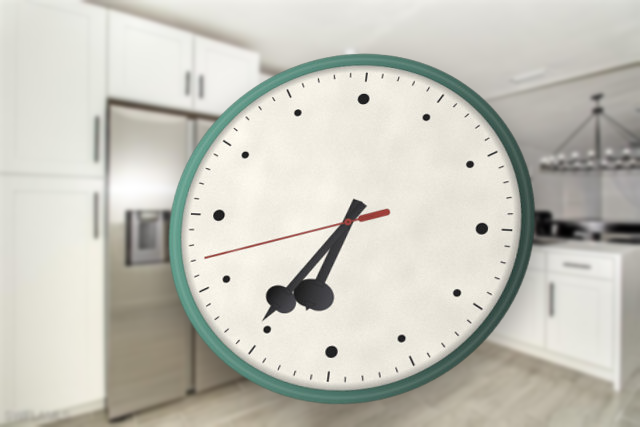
6:35:42
